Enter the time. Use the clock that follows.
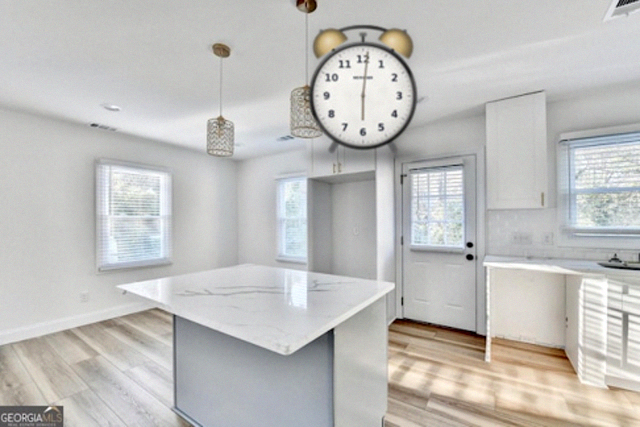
6:01
